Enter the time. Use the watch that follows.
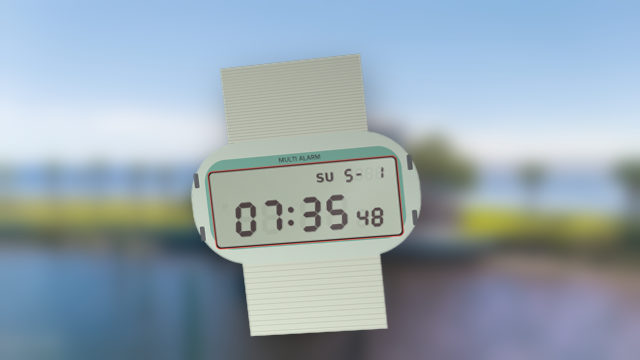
7:35:48
